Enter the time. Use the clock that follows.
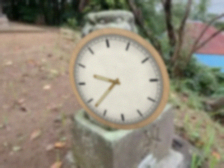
9:38
